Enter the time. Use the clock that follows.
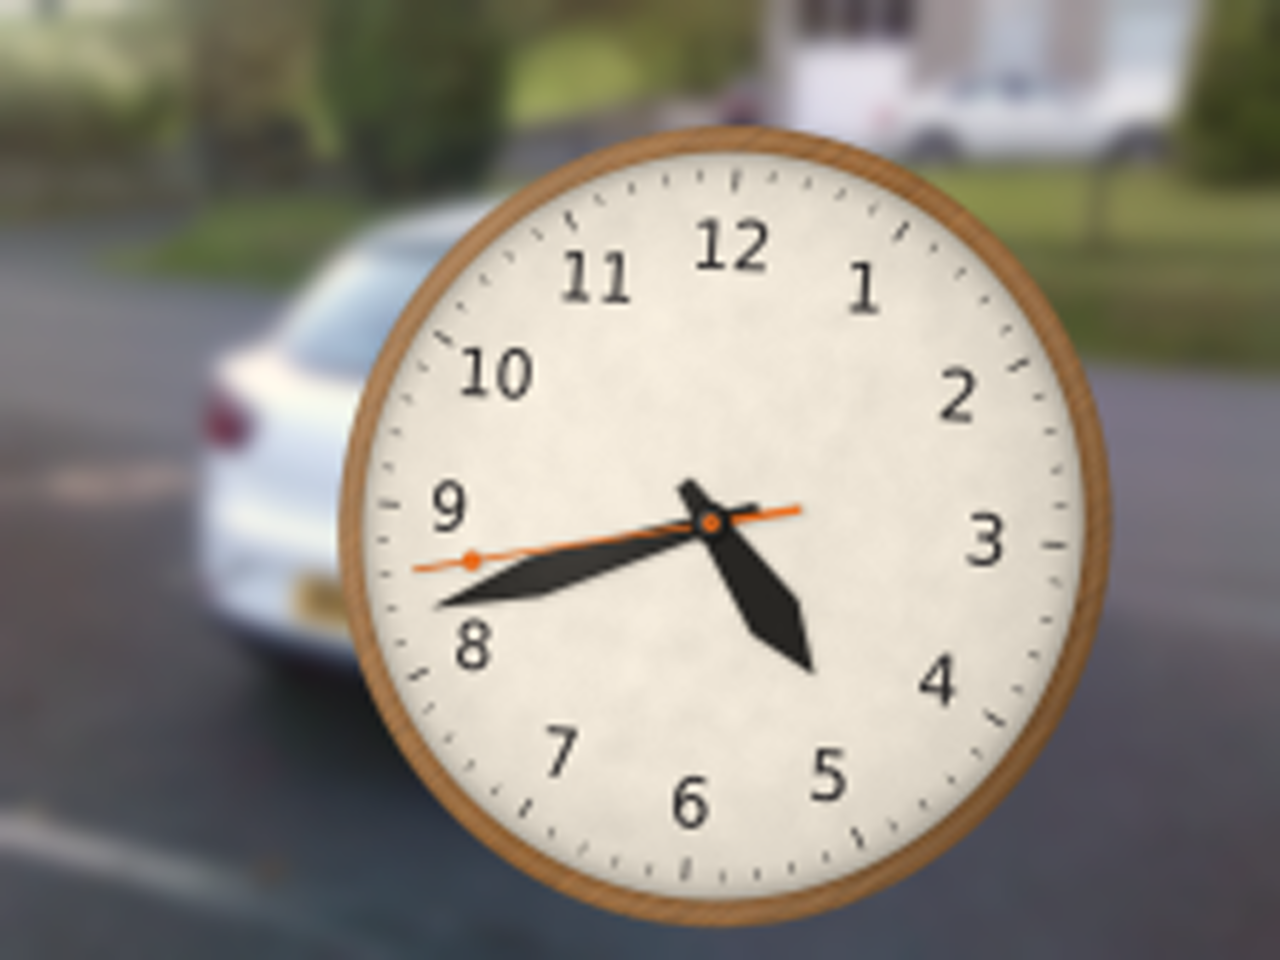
4:41:43
